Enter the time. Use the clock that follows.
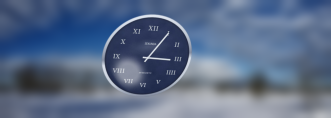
3:05
